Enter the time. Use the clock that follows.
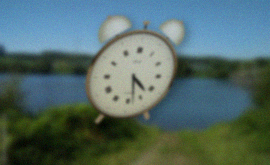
4:28
